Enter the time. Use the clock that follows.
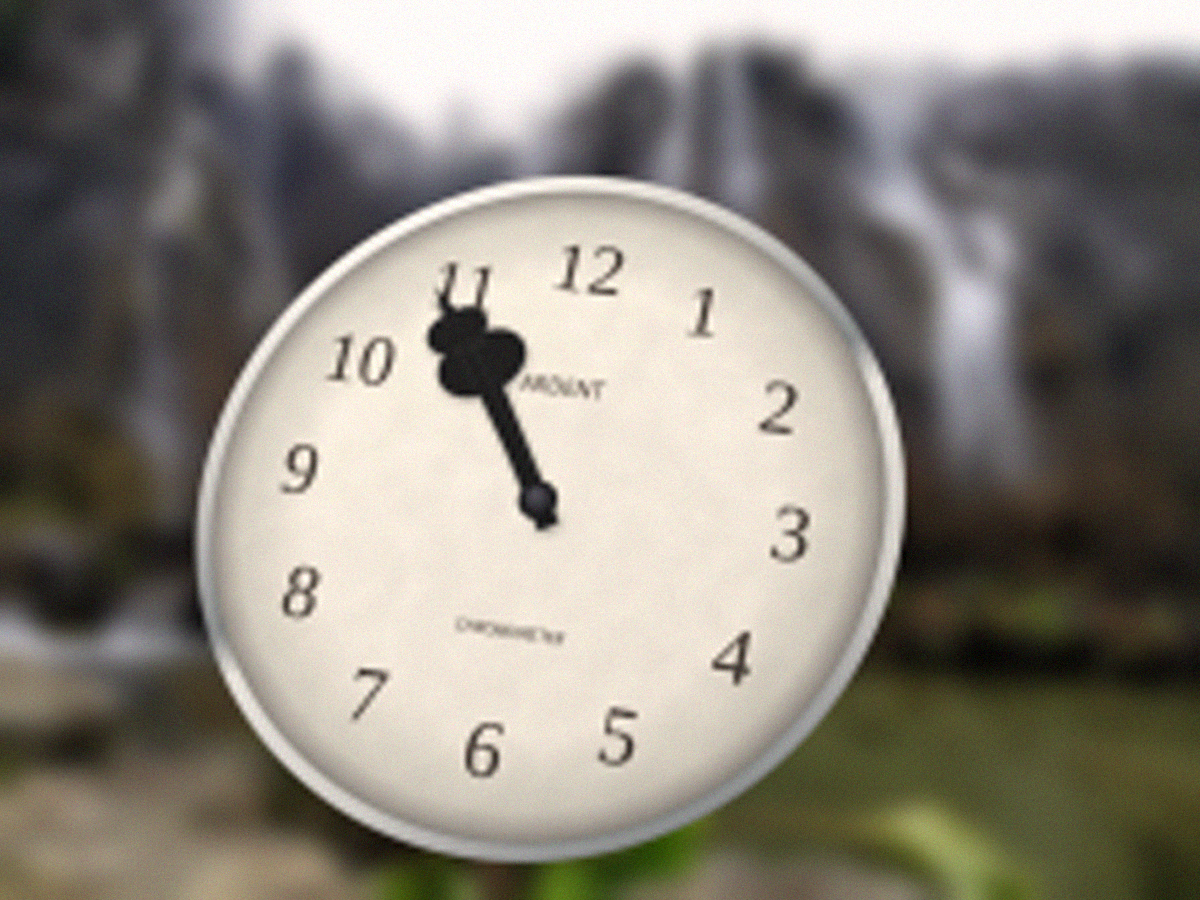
10:54
